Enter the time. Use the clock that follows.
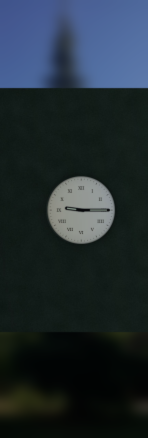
9:15
